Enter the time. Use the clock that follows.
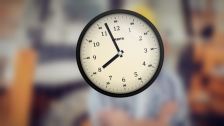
7:57
